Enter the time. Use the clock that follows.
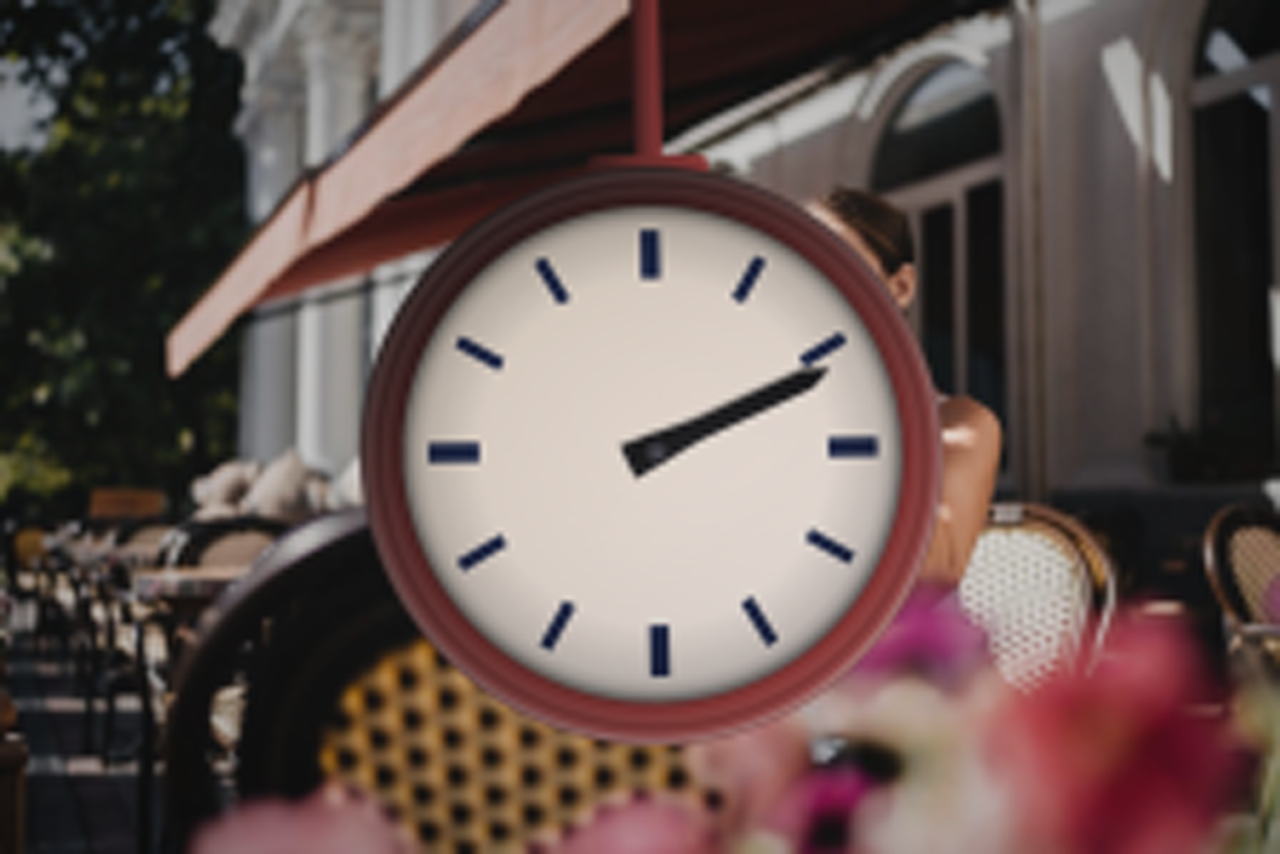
2:11
